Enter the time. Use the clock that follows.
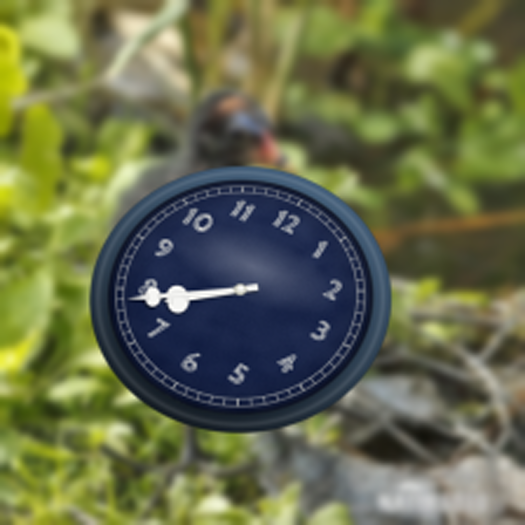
7:39
